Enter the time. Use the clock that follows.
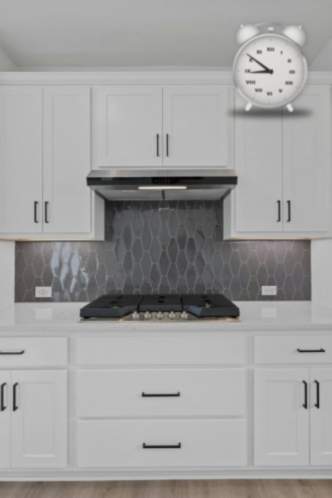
8:51
